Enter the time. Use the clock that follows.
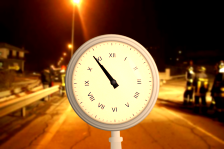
10:54
